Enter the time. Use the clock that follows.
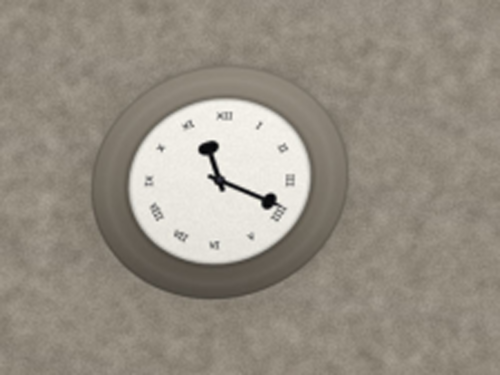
11:19
